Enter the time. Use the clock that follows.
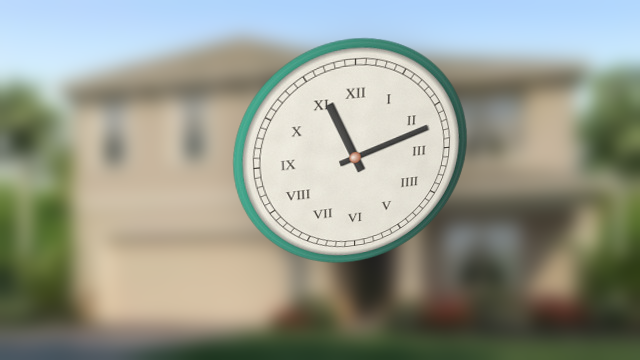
11:12
